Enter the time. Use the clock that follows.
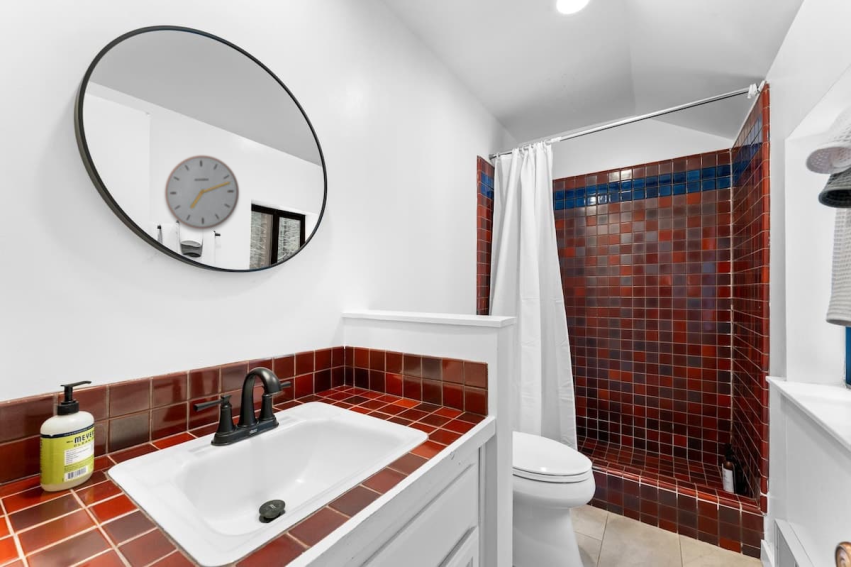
7:12
